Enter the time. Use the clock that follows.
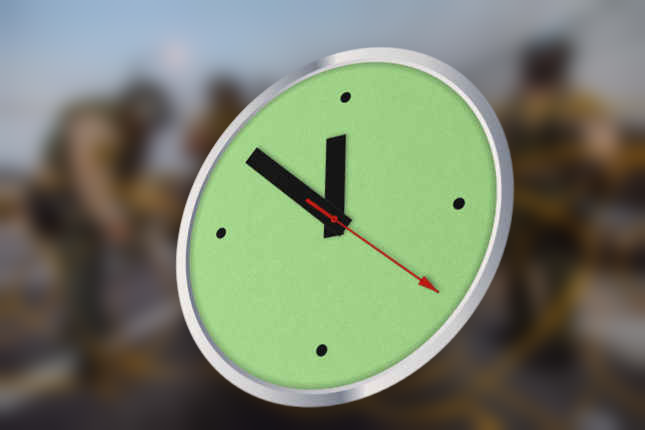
11:51:21
